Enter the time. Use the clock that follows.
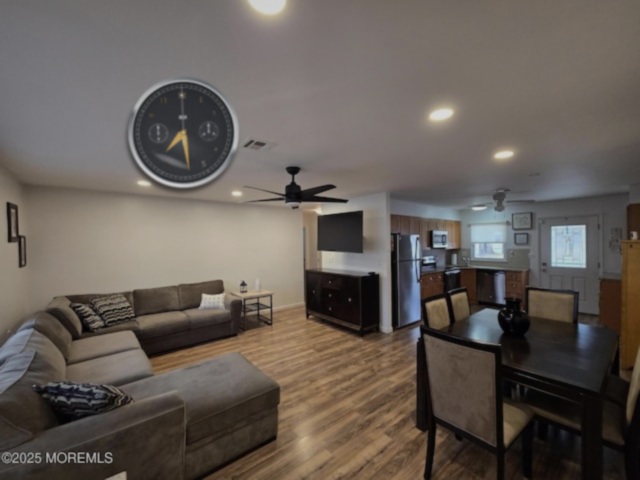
7:29
